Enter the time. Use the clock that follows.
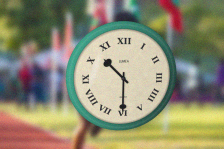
10:30
